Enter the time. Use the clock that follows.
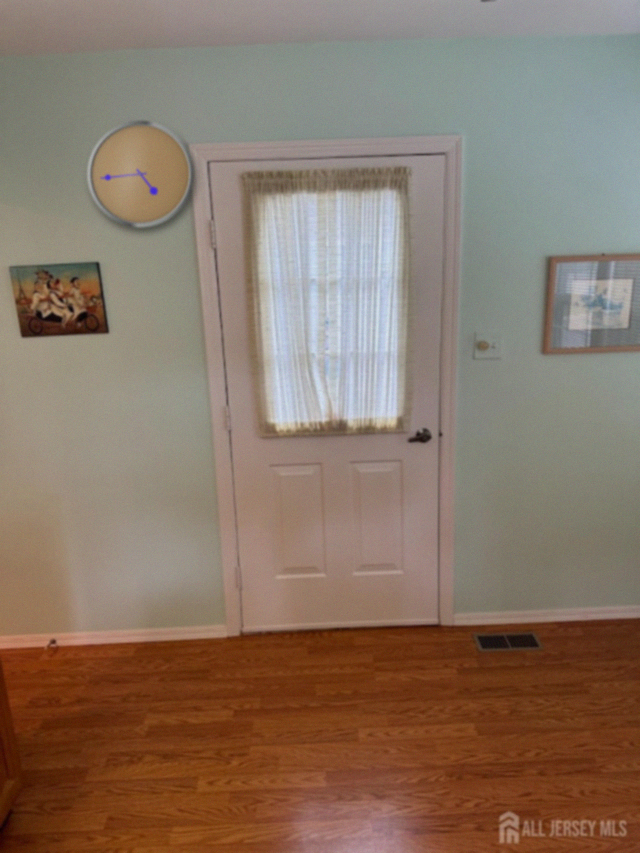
4:44
